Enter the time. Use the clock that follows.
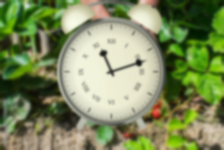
11:12
